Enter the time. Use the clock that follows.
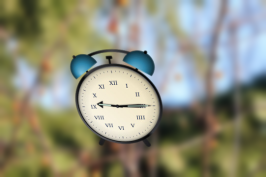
9:15
